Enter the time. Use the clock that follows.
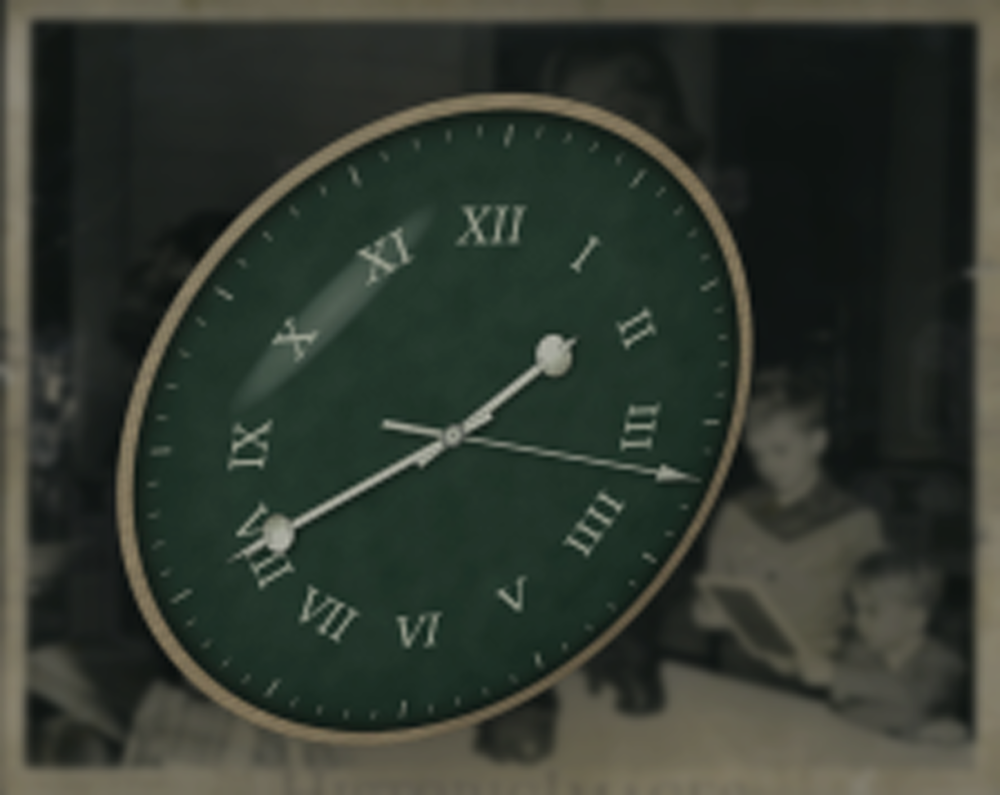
1:40:17
